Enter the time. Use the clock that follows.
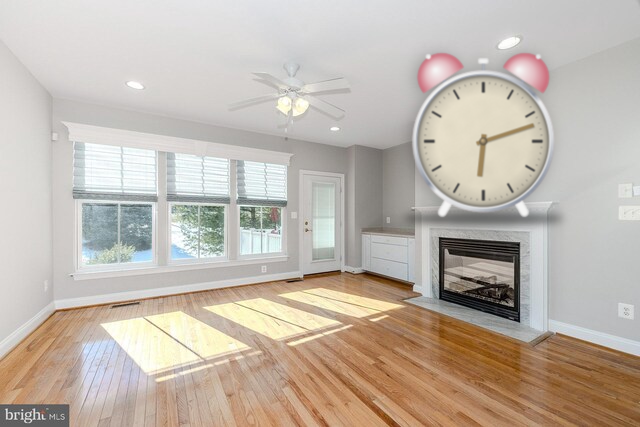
6:12
